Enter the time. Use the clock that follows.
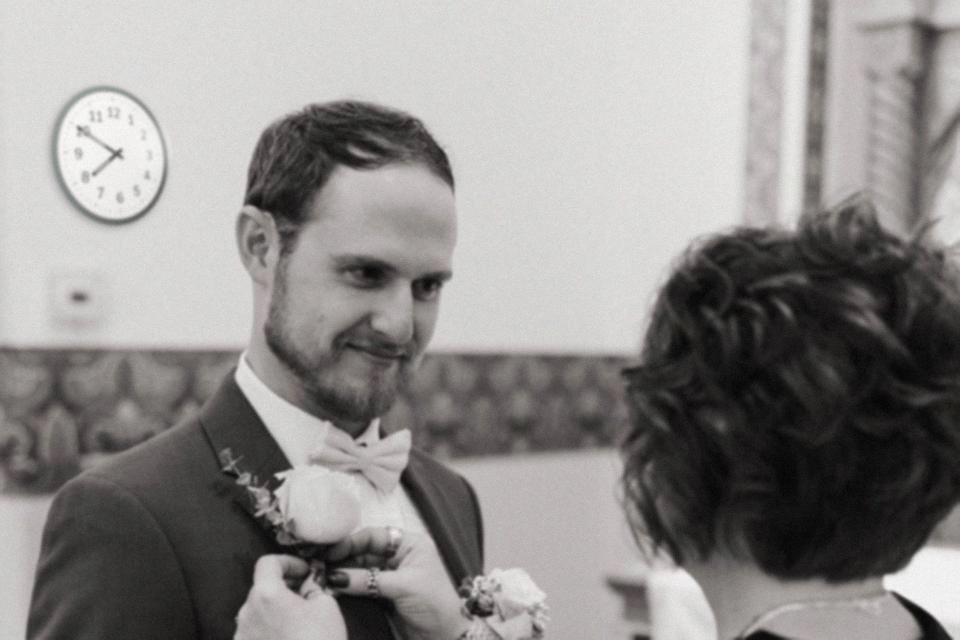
7:50
